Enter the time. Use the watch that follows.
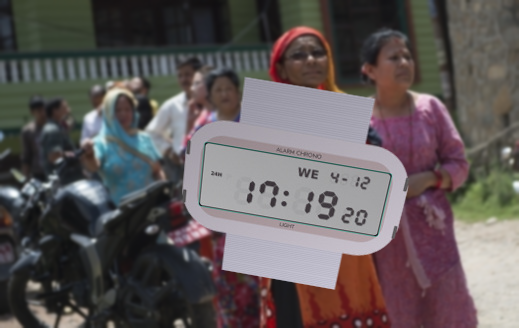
17:19:20
